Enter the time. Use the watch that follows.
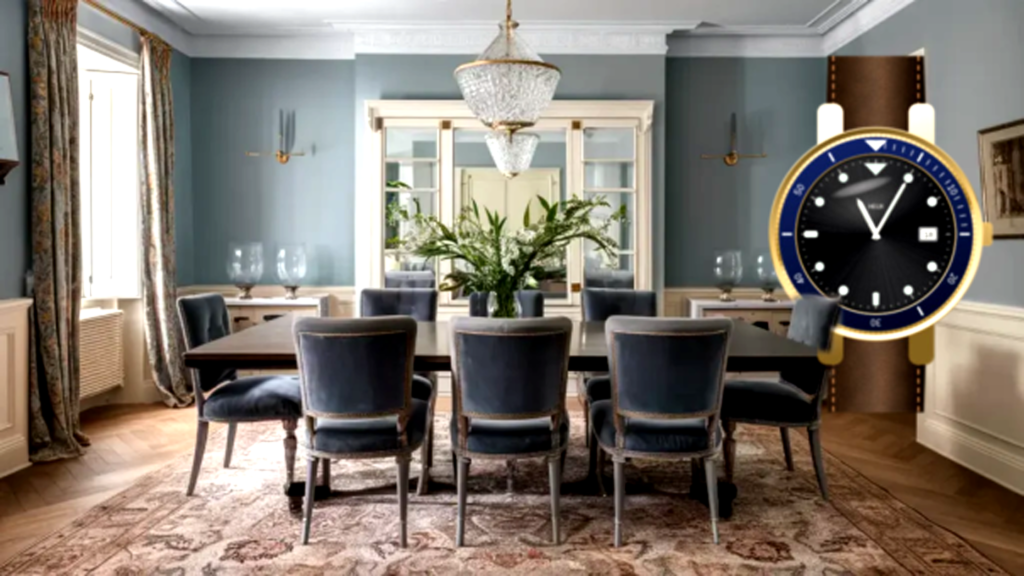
11:05
